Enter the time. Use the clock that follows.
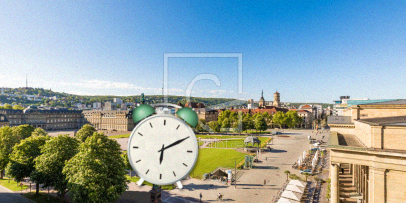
6:10
